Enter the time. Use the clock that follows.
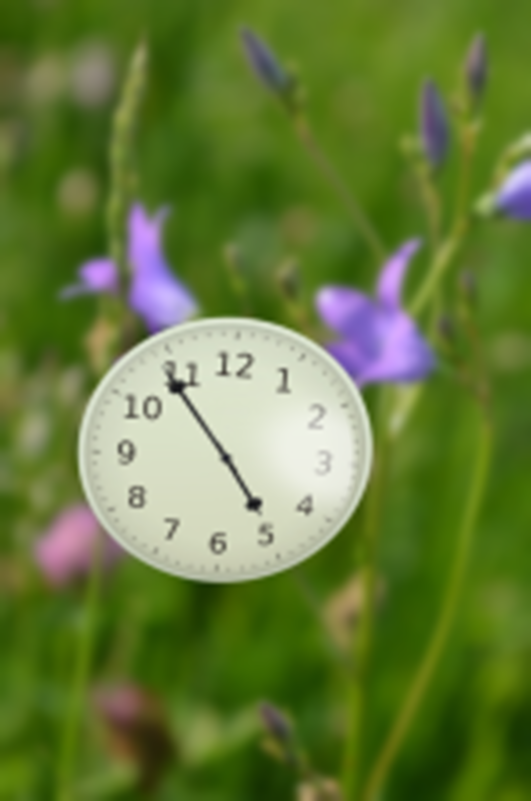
4:54
